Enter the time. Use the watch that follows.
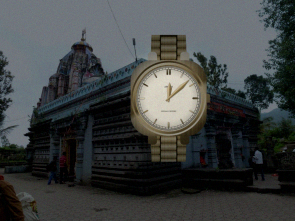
12:08
